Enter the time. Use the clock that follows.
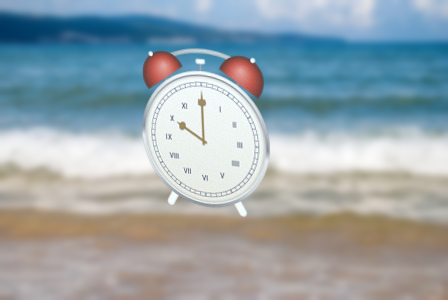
10:00
